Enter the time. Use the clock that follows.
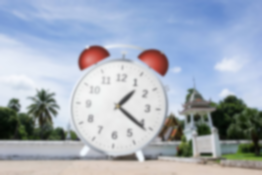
1:21
